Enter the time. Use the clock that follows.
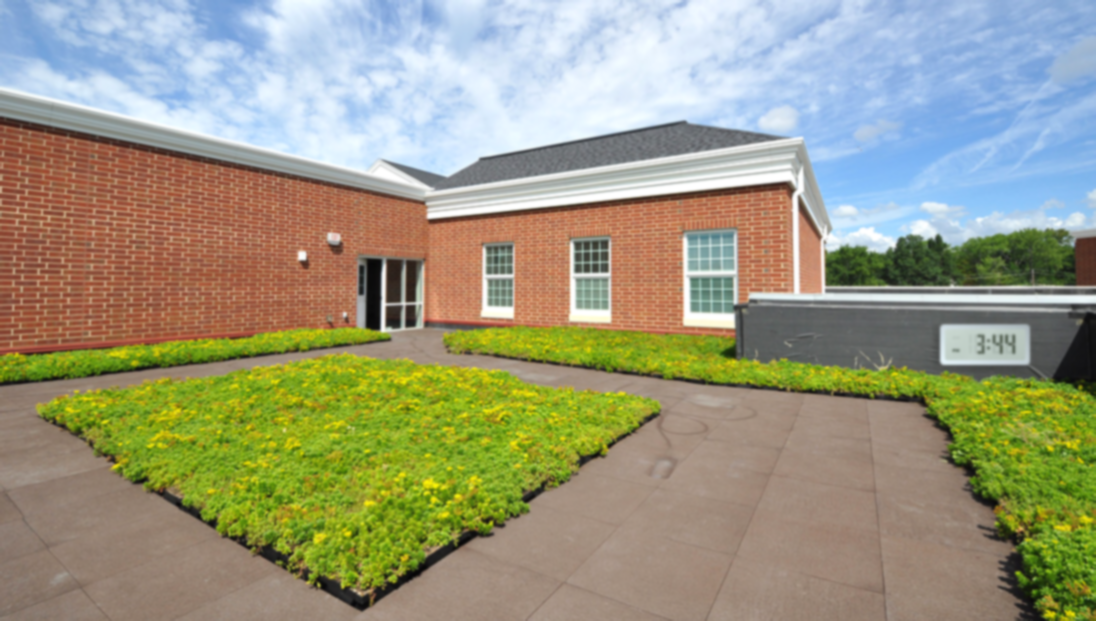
3:44
